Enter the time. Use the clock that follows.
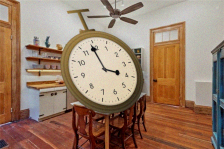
3:59
